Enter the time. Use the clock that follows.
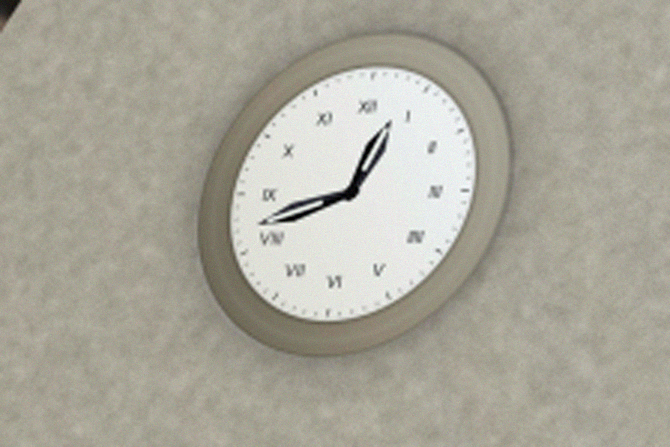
12:42
